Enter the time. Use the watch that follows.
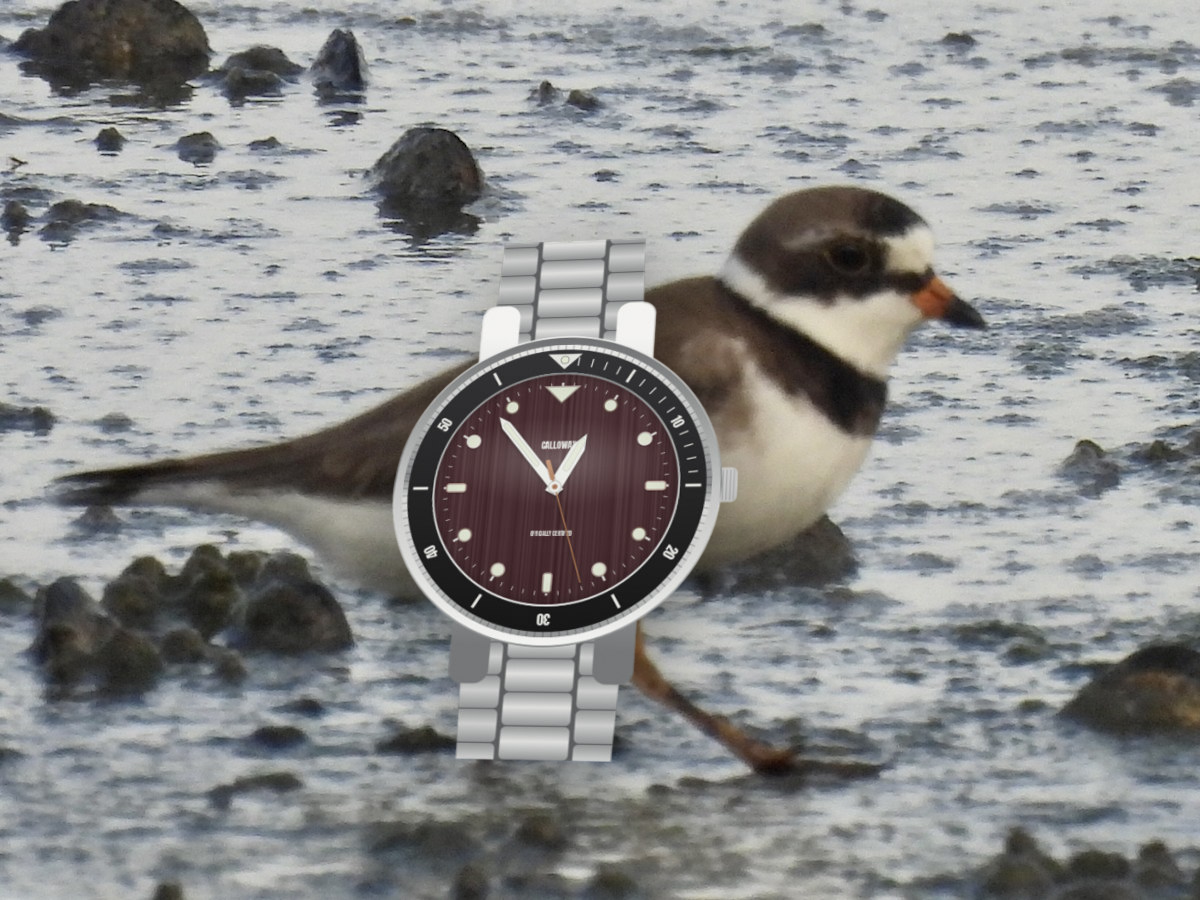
12:53:27
